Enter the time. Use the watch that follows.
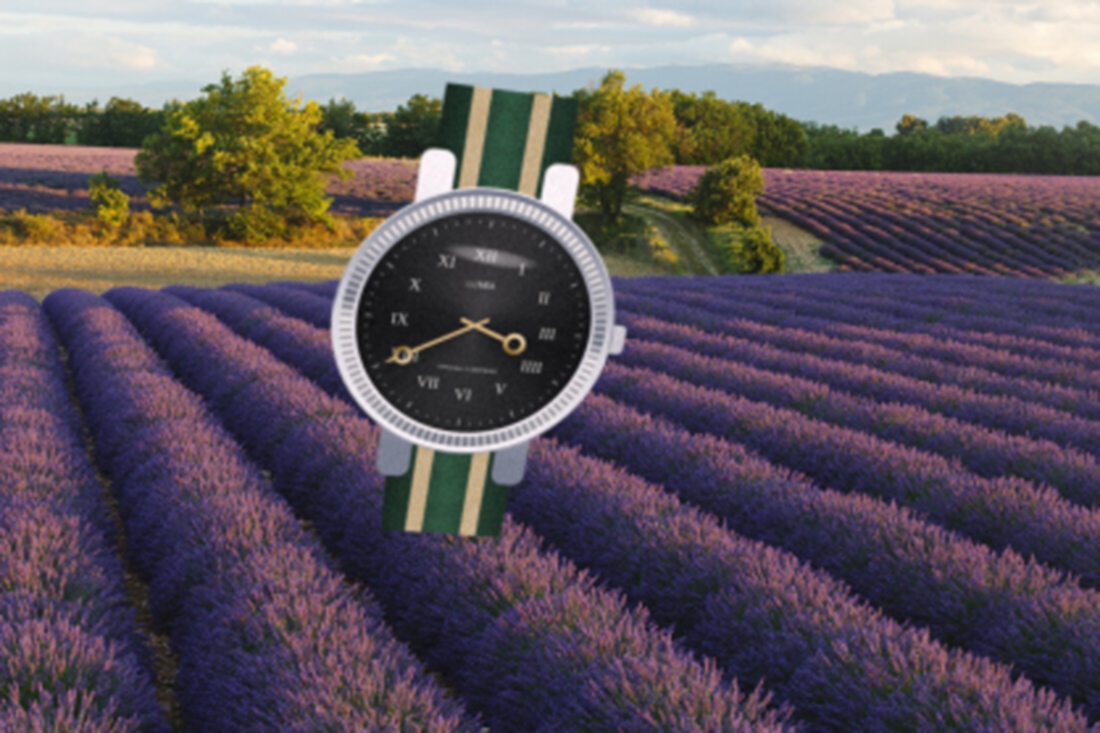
3:40
